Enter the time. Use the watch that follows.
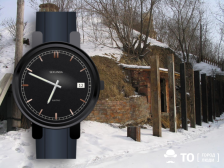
6:49
